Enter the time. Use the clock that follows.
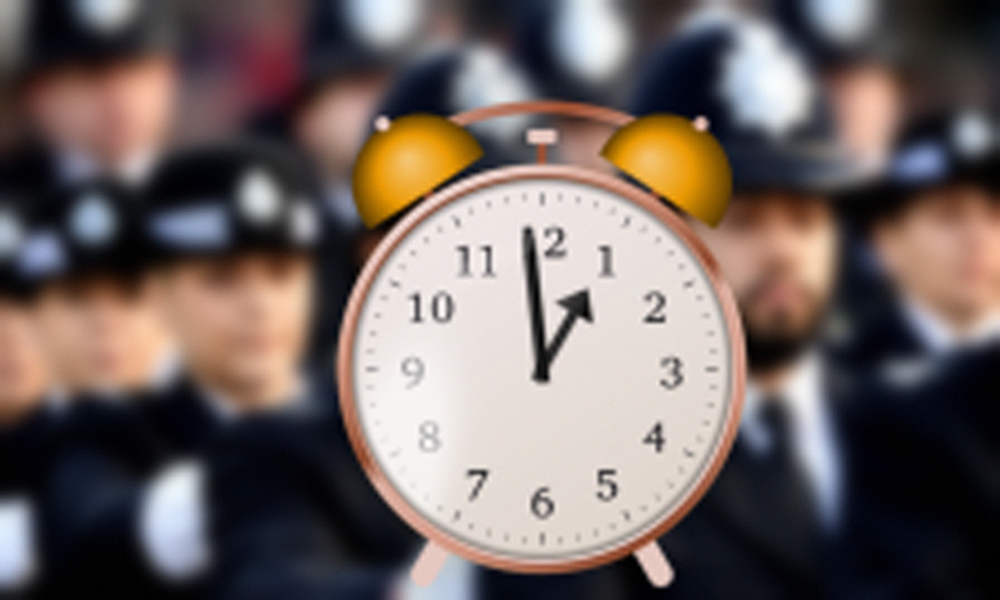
12:59
